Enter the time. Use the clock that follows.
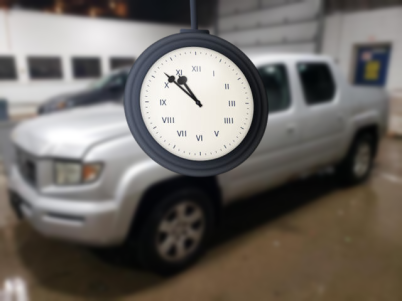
10:52
